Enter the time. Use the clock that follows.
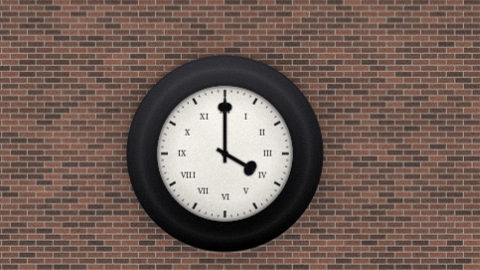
4:00
